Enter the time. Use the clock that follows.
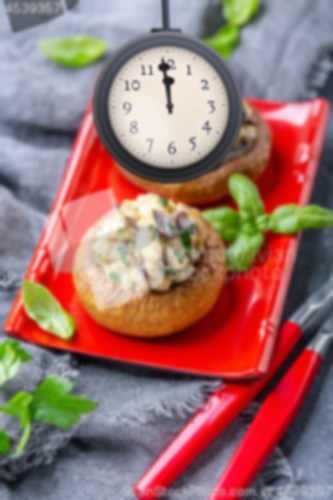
11:59
